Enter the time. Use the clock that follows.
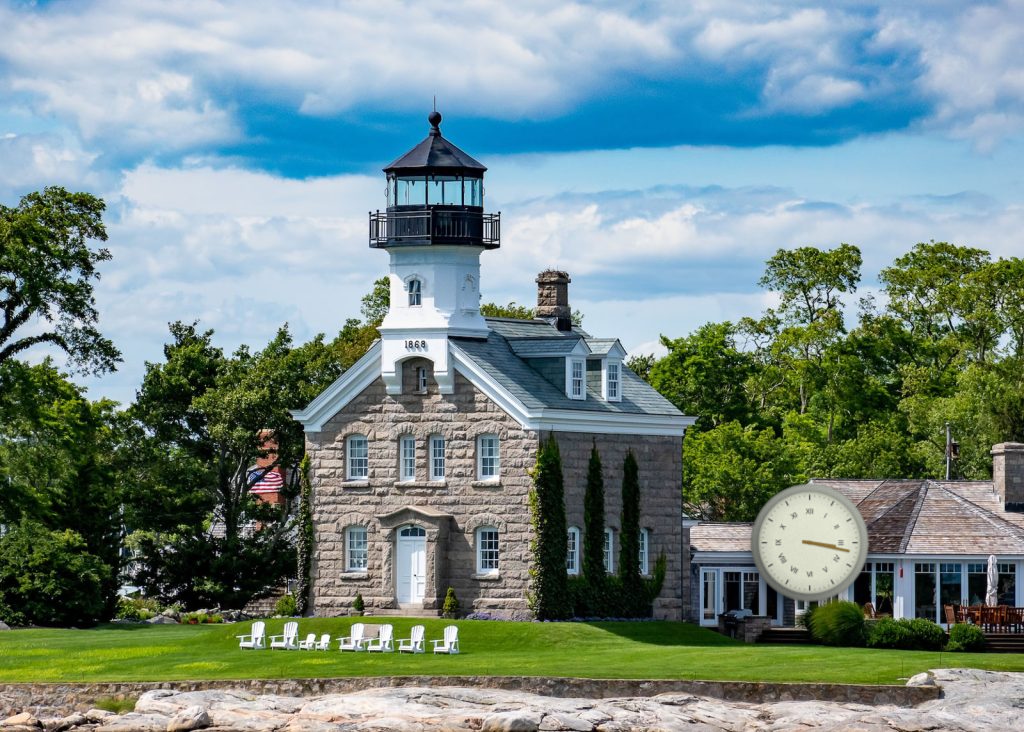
3:17
